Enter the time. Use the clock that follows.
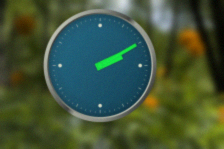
2:10
